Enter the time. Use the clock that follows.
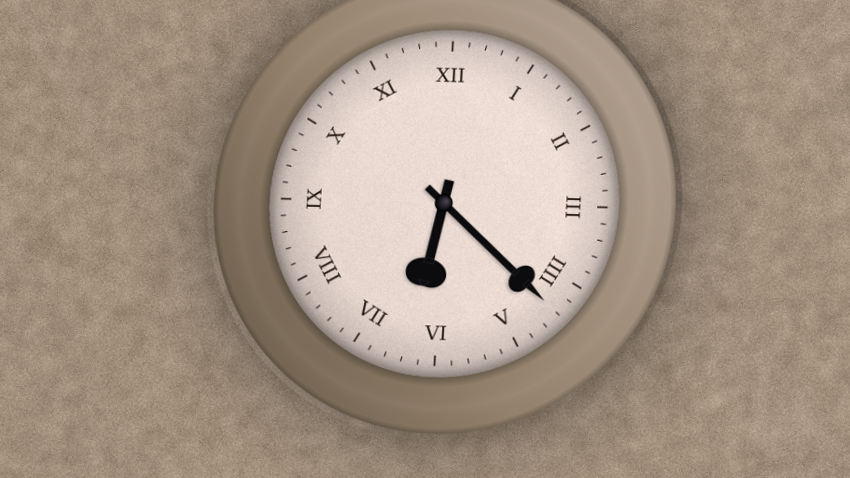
6:22
